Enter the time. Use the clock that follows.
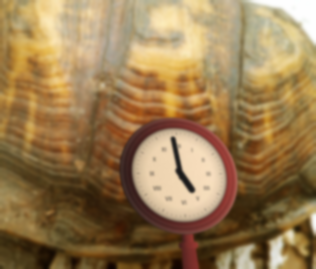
4:59
